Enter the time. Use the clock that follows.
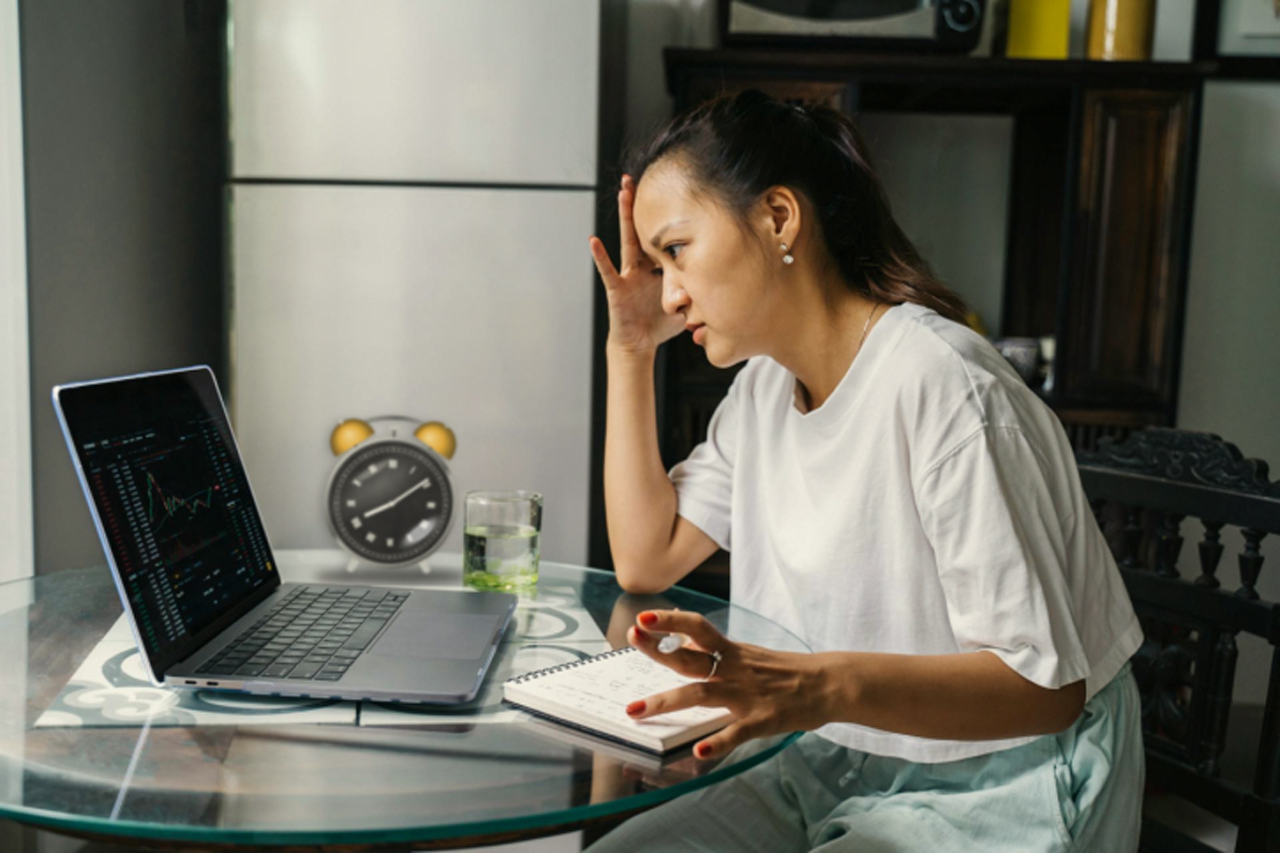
8:09
